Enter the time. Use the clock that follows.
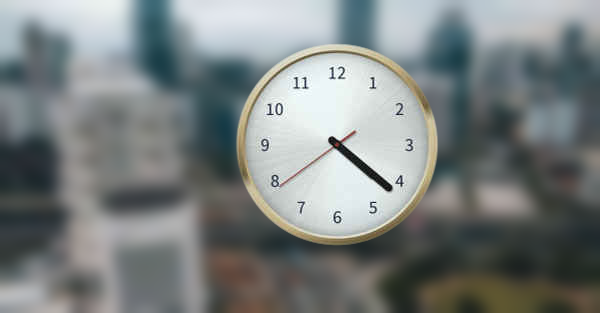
4:21:39
